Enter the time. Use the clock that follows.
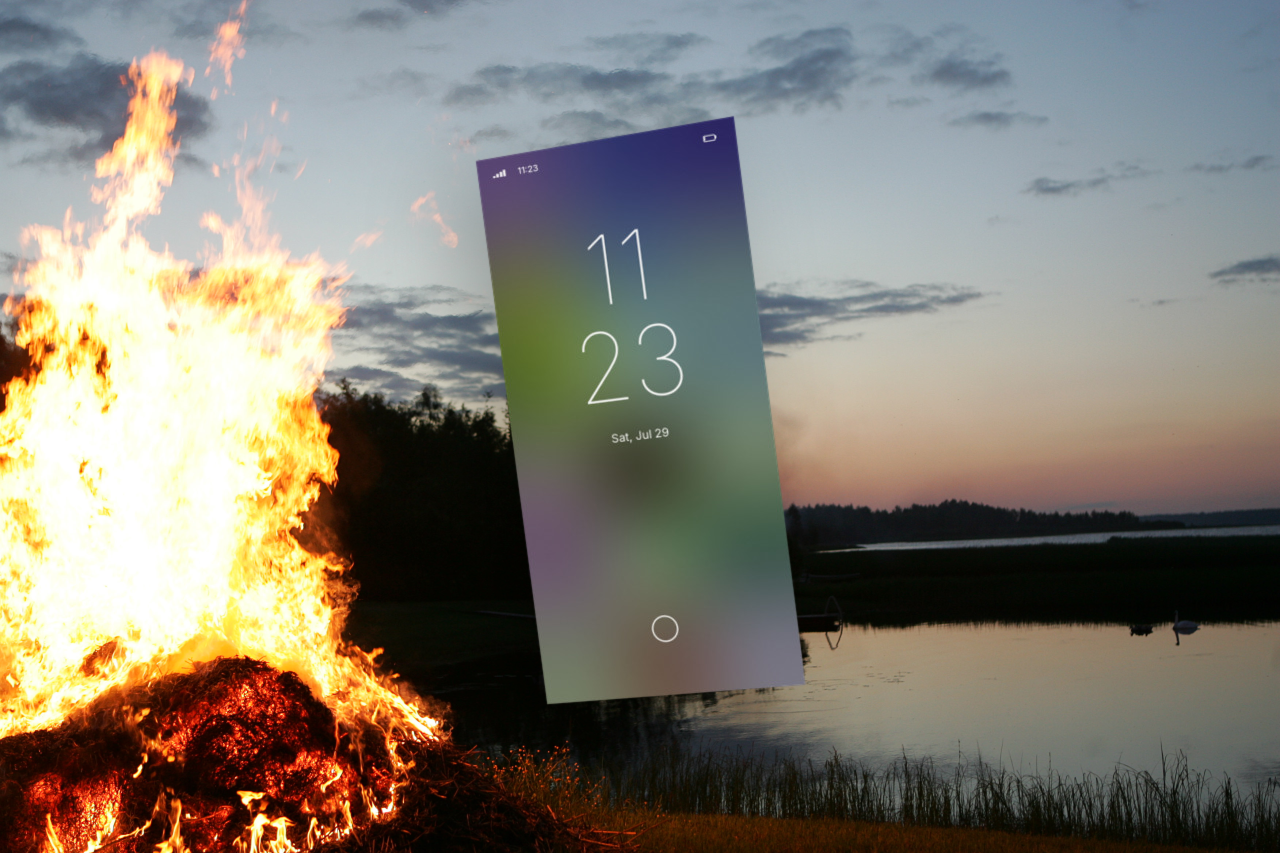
11:23
